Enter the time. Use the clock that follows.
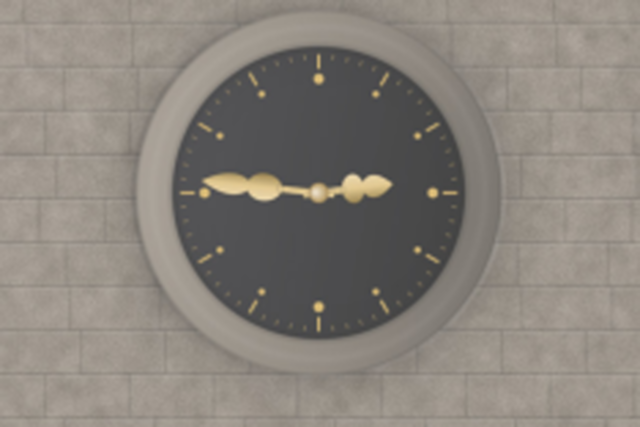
2:46
